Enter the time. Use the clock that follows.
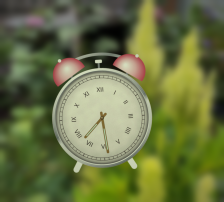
7:29
